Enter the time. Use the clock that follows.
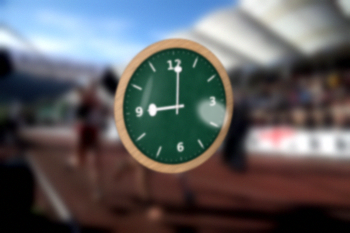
9:01
